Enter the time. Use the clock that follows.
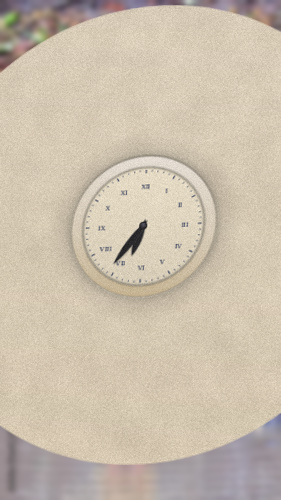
6:36
